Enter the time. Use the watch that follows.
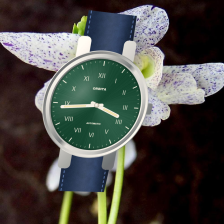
3:44
